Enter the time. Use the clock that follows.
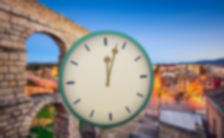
12:03
